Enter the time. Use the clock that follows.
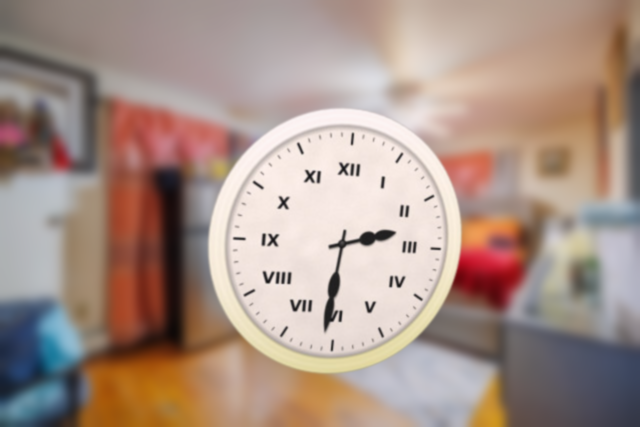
2:31
